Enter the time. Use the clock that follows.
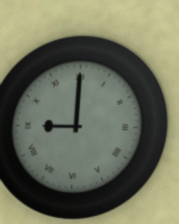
9:00
